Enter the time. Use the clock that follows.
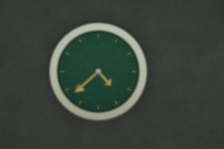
4:38
